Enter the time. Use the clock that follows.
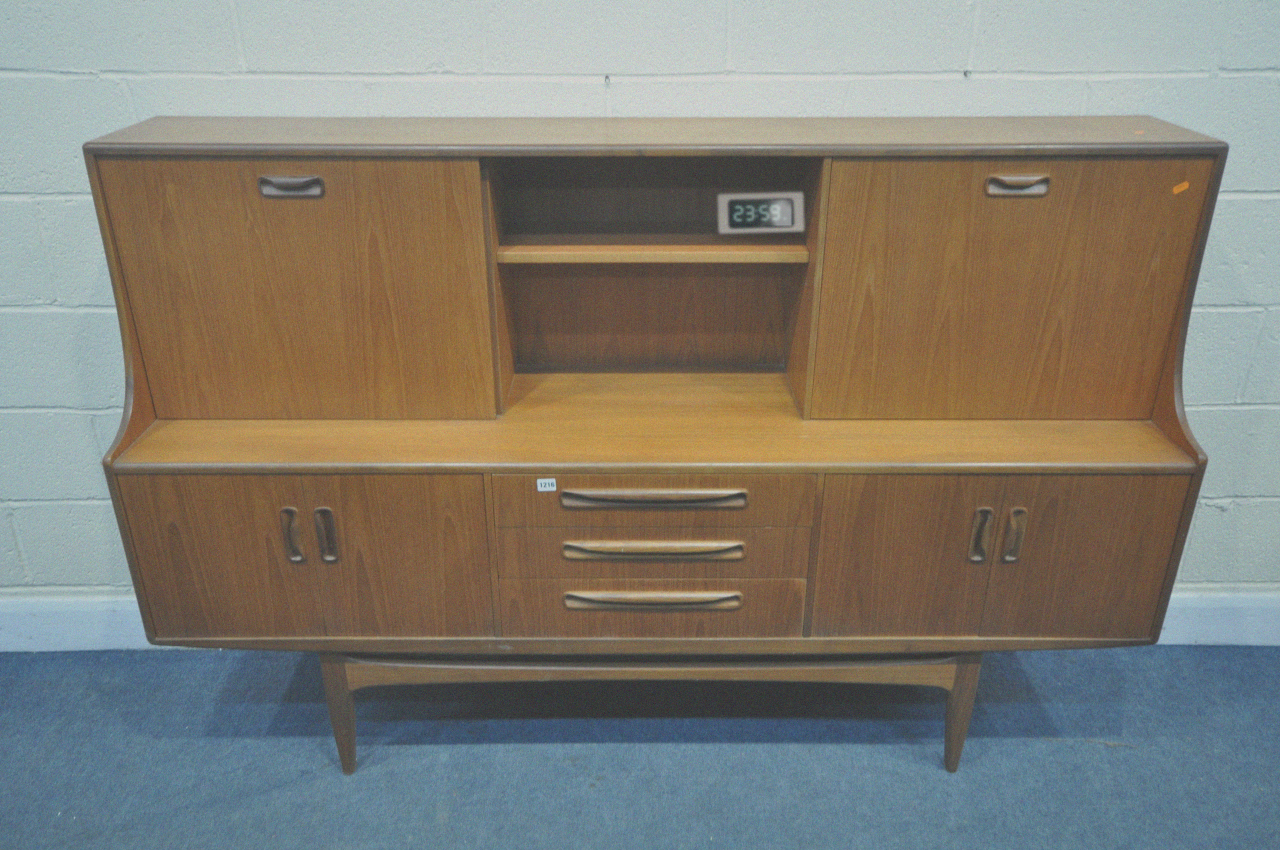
23:59
